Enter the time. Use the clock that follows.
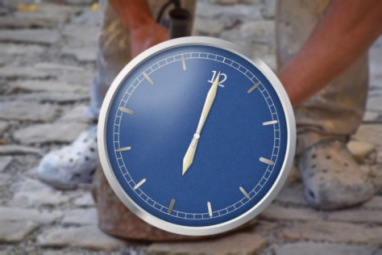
6:00
